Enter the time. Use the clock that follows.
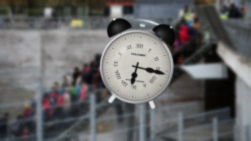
6:16
